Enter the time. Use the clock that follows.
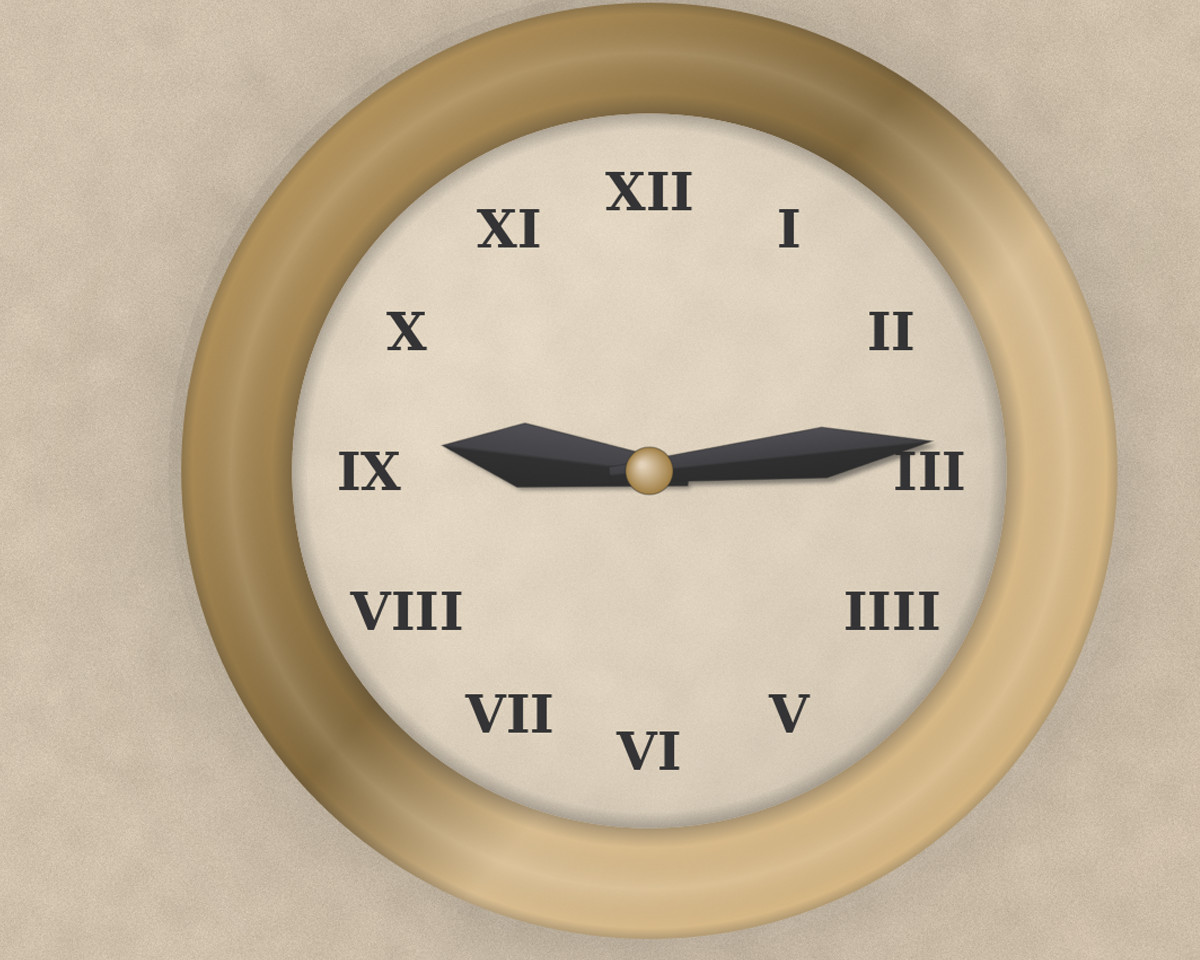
9:14
